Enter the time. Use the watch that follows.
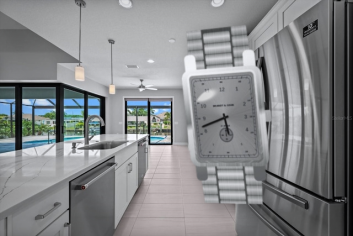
5:42
